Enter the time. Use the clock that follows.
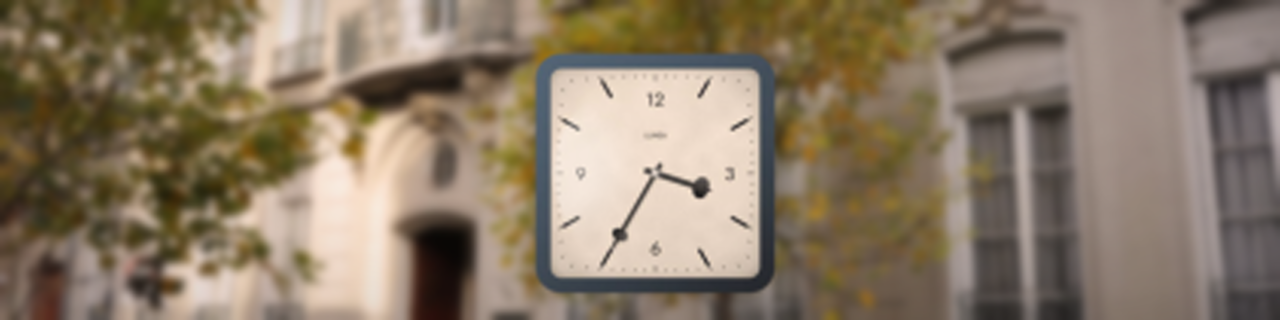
3:35
